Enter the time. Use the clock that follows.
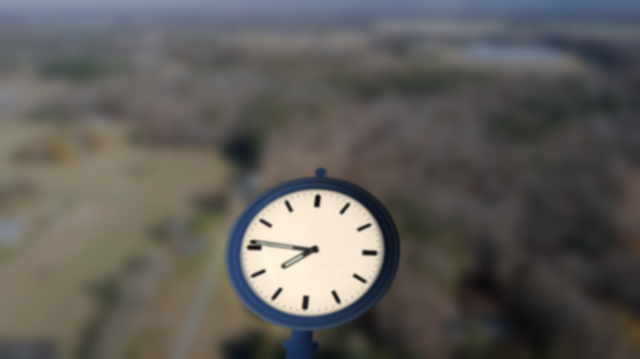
7:46
